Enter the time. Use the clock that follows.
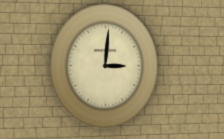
3:01
